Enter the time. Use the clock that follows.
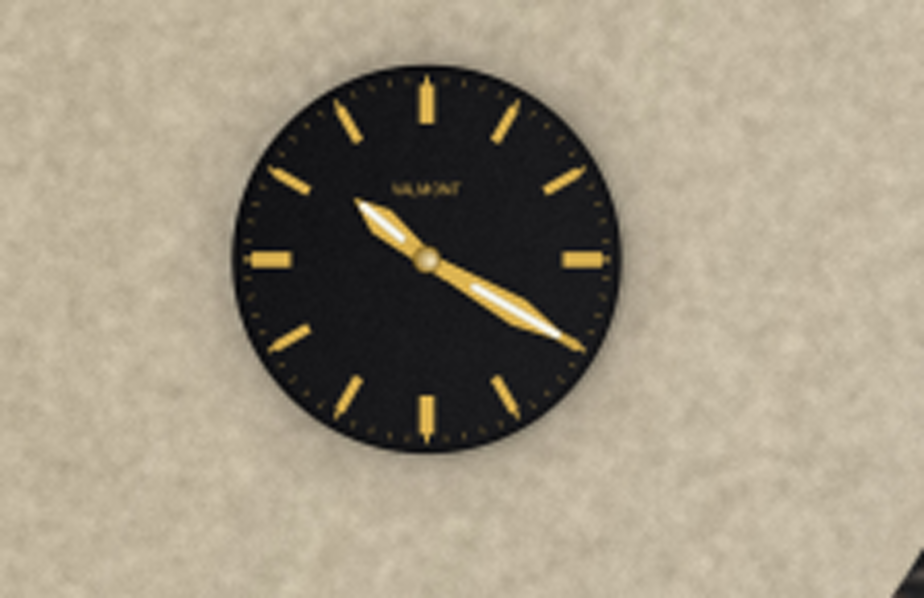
10:20
